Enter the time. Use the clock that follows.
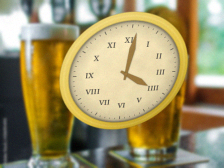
4:01
